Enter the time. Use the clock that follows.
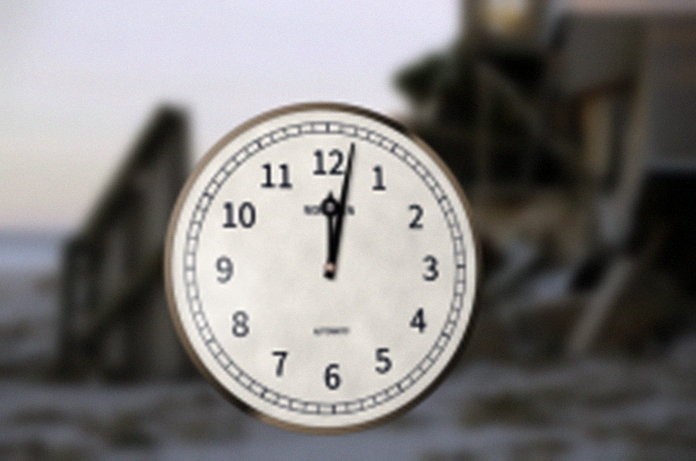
12:02
